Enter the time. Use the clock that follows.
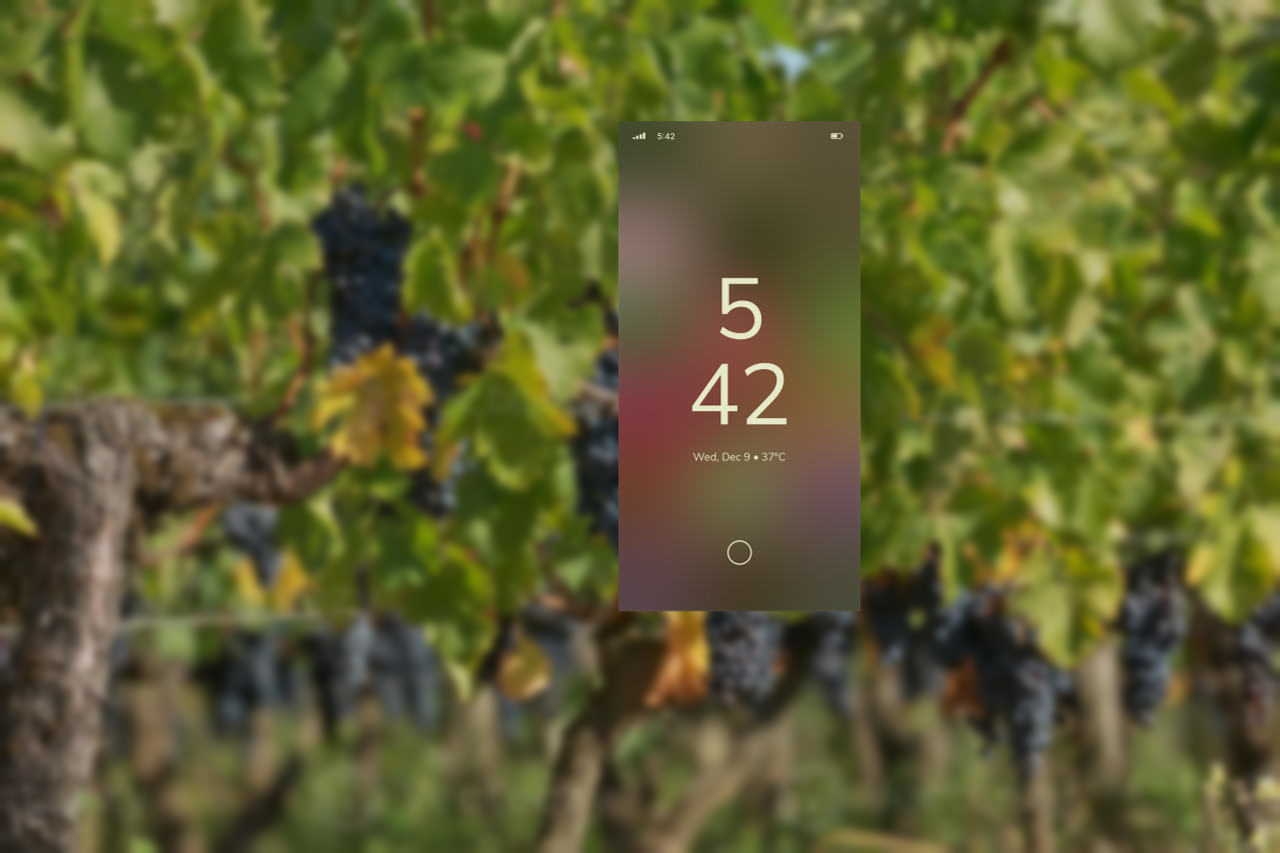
5:42
